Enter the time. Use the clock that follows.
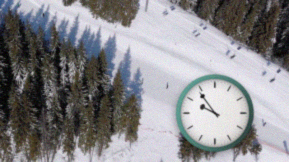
9:54
